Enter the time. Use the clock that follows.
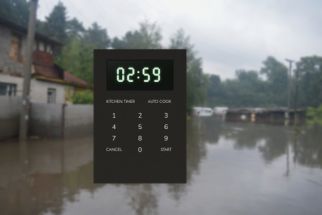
2:59
